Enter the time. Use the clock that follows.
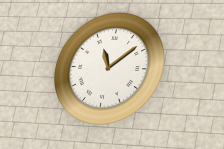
11:08
